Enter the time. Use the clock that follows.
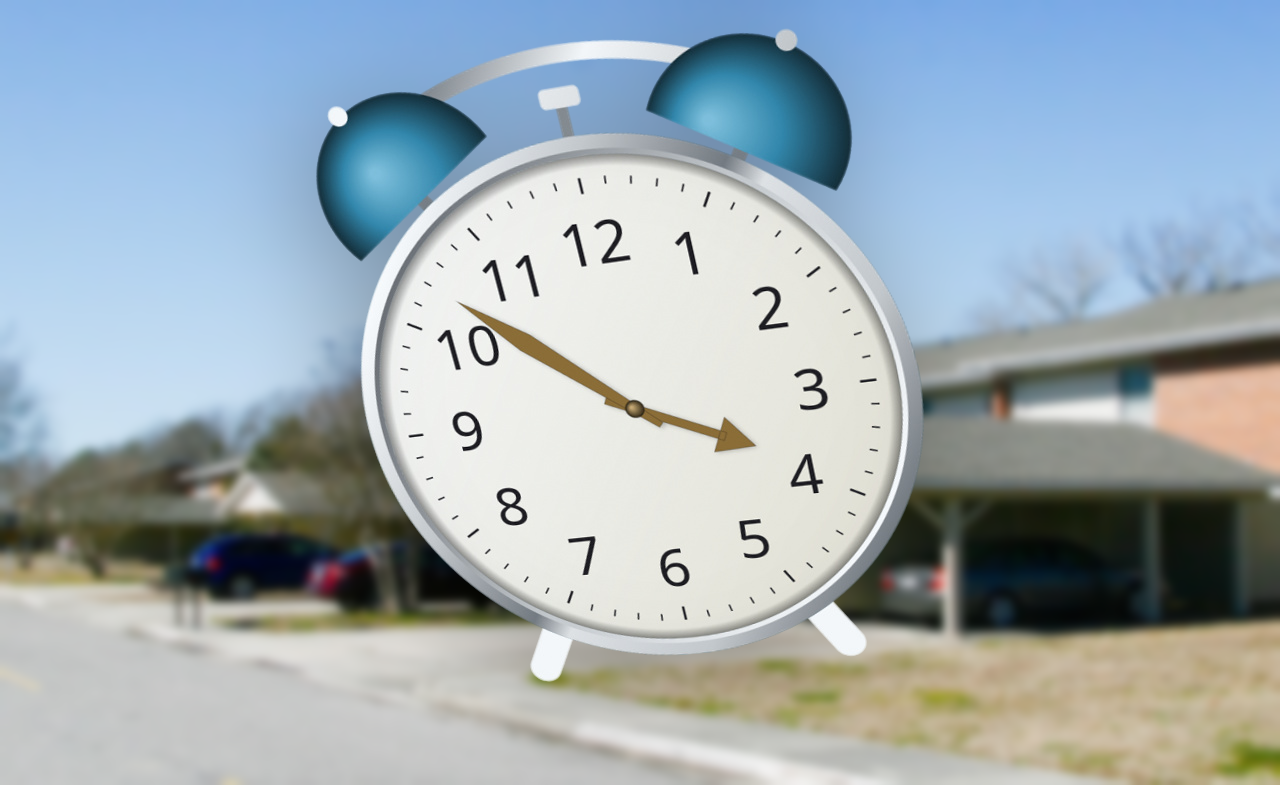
3:52
